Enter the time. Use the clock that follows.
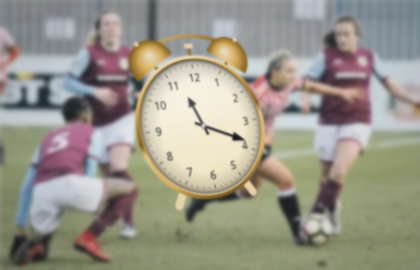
11:19
